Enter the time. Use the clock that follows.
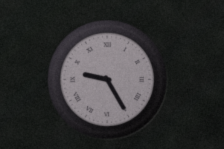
9:25
